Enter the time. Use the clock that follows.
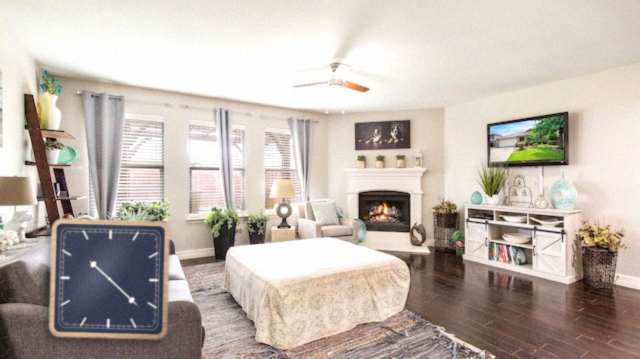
10:22
